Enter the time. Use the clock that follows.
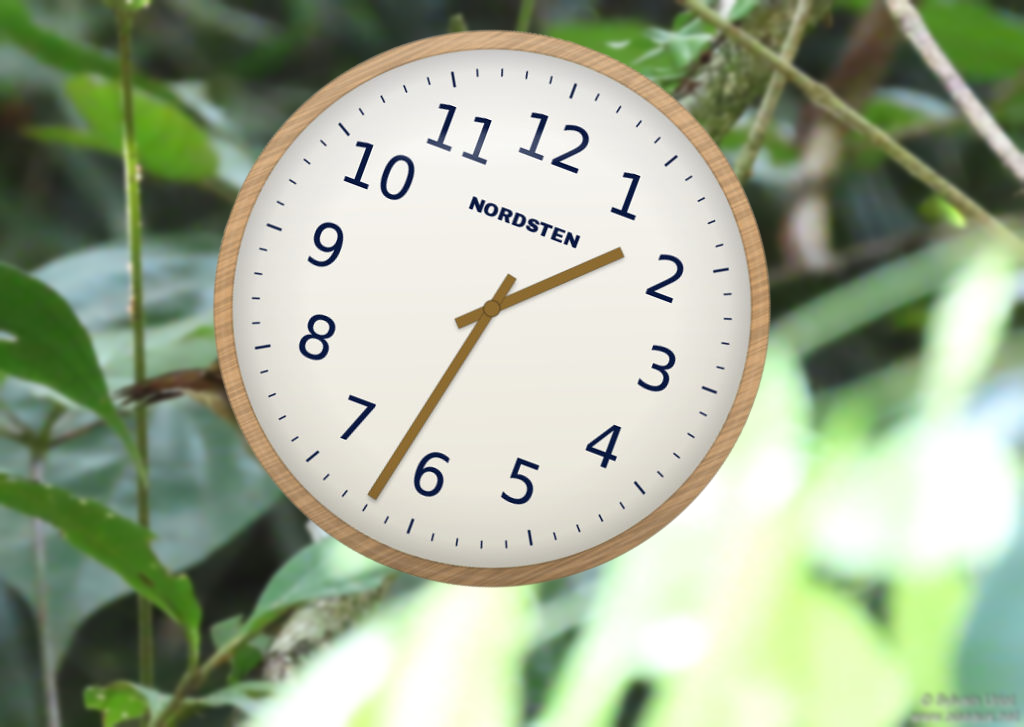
1:32
